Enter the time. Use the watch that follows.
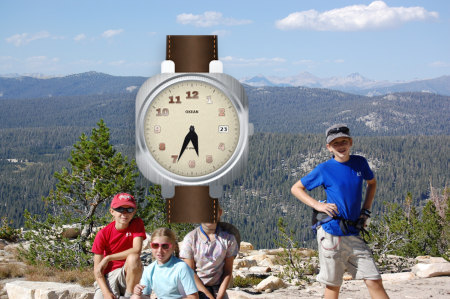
5:34
